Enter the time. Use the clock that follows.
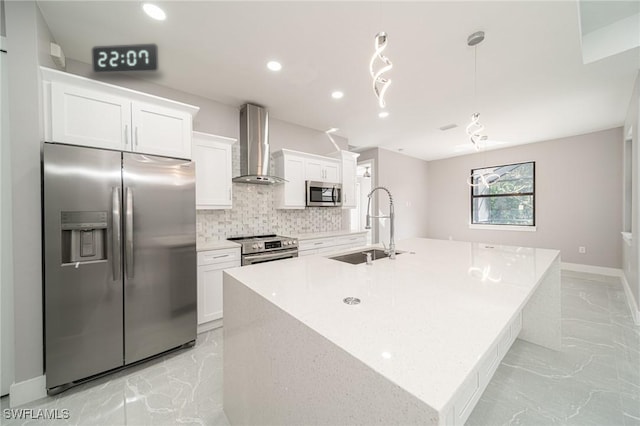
22:07
